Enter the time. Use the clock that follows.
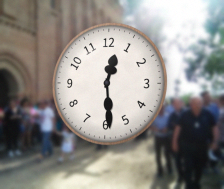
12:29
